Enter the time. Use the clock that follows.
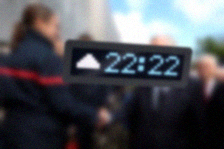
22:22
